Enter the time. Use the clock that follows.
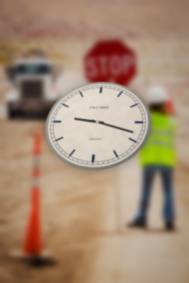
9:18
